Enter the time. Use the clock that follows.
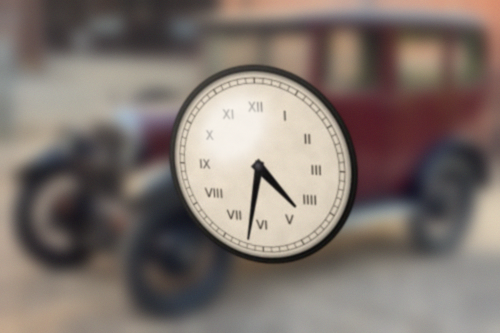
4:32
